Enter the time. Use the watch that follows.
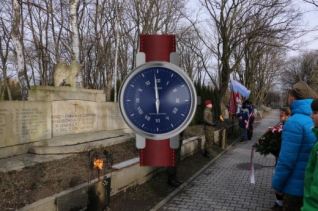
5:59
